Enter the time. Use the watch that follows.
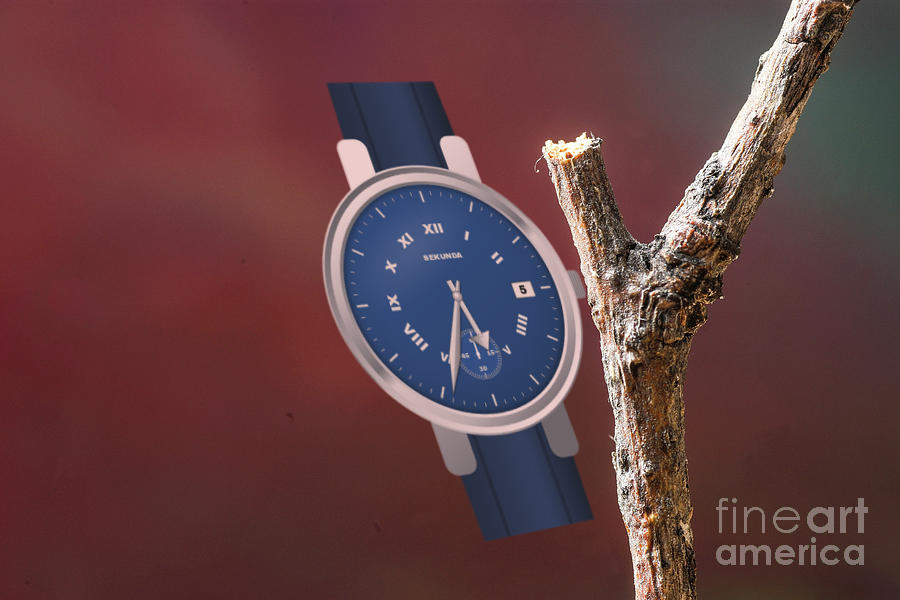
5:34
